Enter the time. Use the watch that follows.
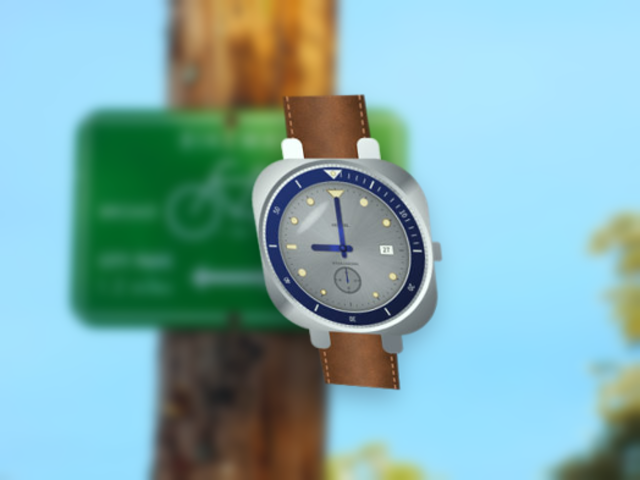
9:00
